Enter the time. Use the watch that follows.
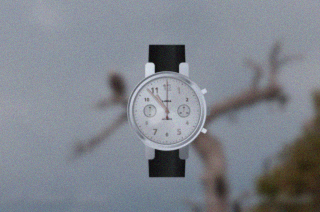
10:53
